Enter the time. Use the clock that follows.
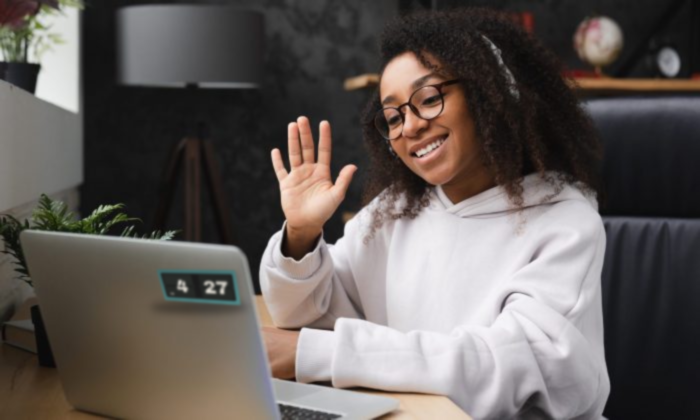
4:27
